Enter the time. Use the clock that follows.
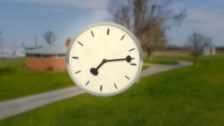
7:13
